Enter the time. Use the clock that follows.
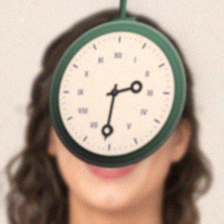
2:31
